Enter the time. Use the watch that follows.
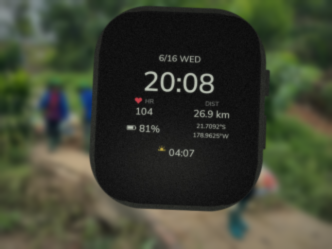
20:08
